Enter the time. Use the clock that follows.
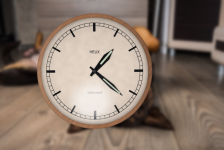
1:22
